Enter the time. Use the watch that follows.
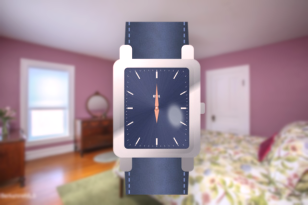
6:00
